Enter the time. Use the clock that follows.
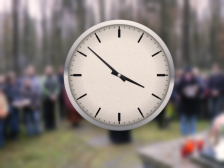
3:52
